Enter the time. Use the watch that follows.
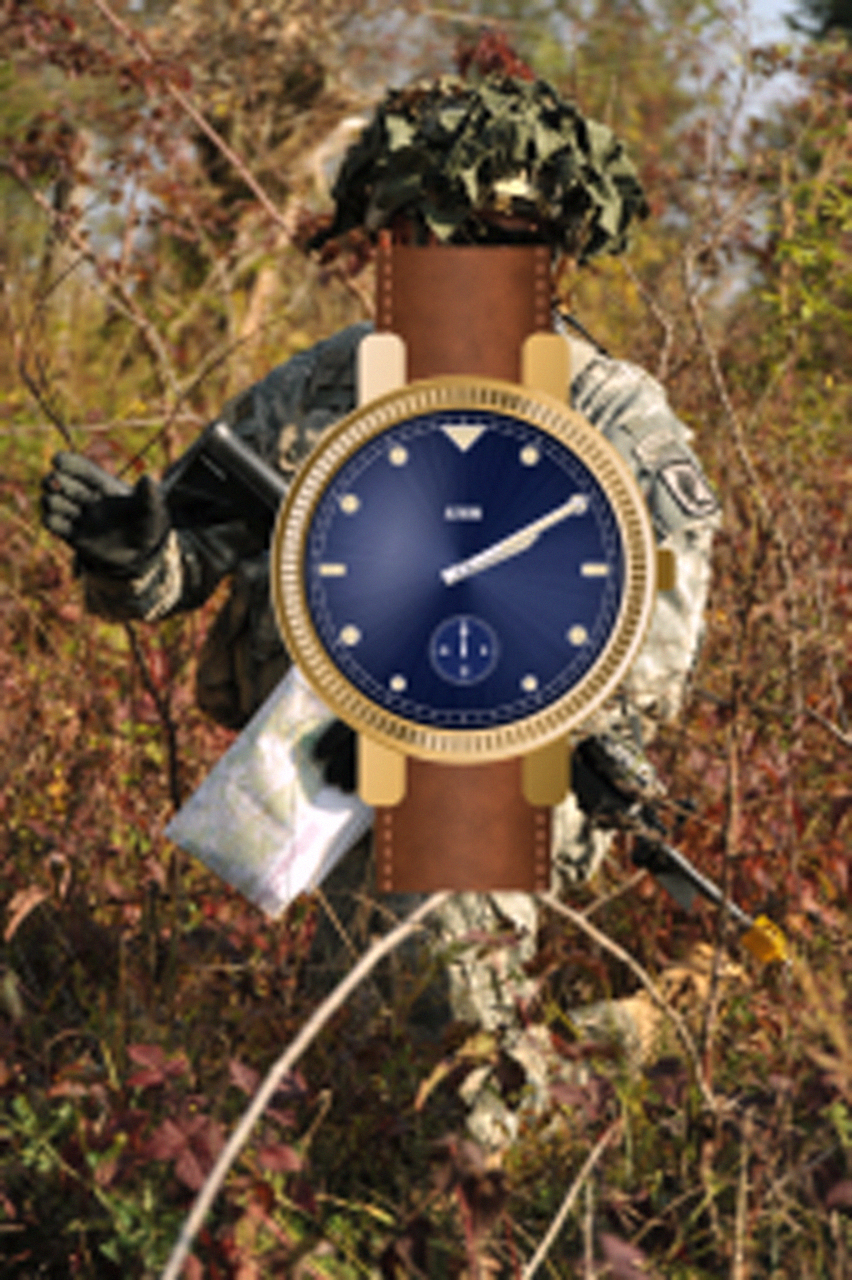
2:10
